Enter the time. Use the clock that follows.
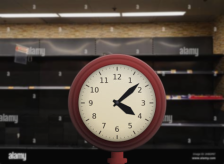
4:08
